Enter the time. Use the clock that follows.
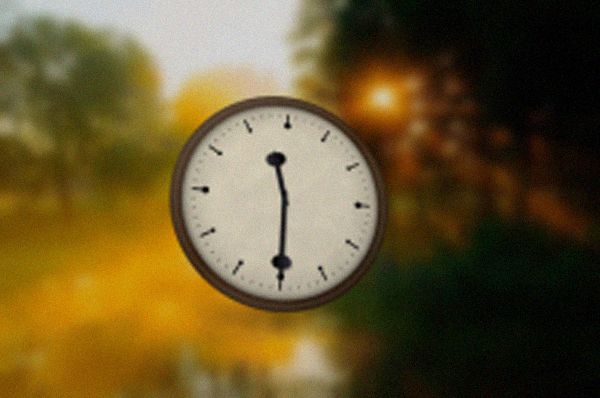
11:30
